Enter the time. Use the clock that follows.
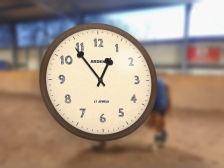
12:54
